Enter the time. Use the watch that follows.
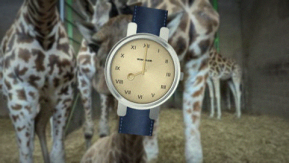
8:00
